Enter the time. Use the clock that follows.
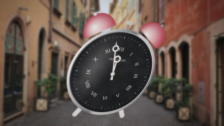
11:58
